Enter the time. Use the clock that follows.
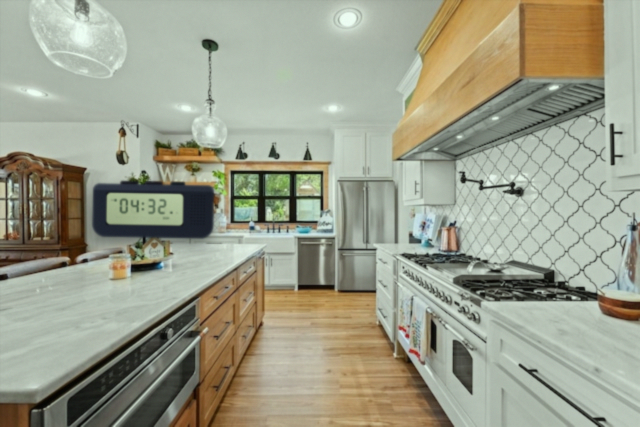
4:32
